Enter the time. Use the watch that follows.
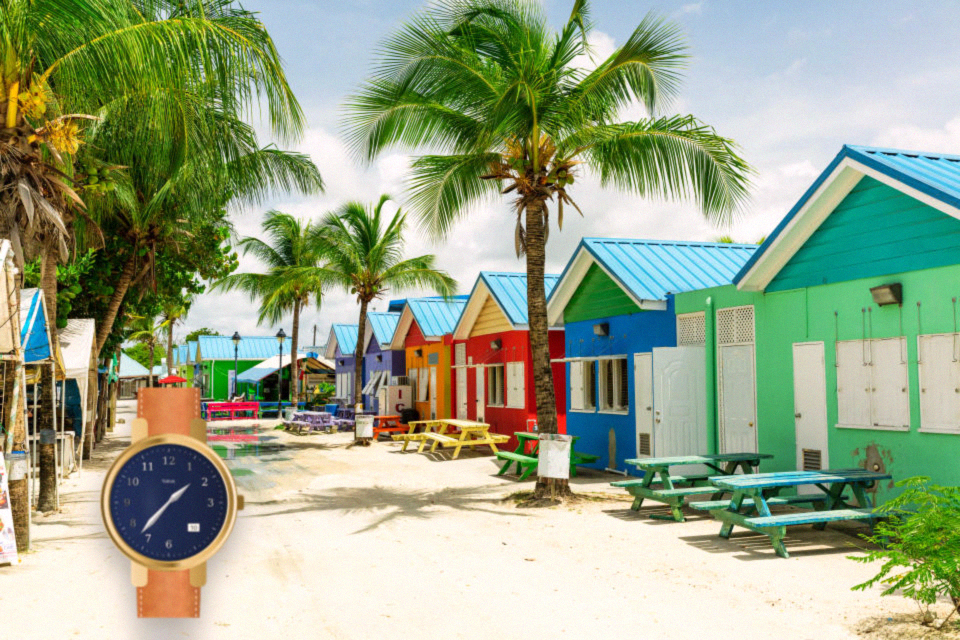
1:37
